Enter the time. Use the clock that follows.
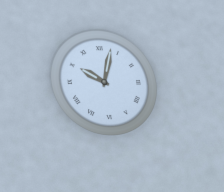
10:03
